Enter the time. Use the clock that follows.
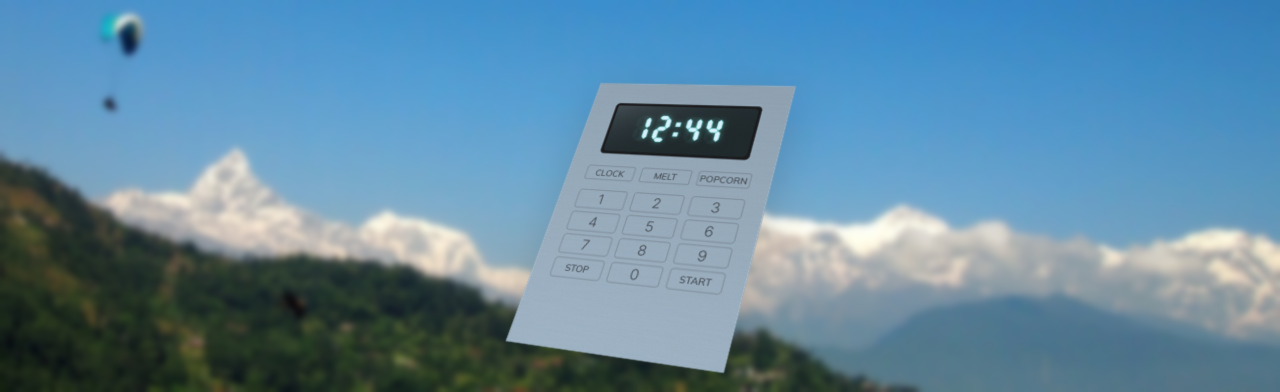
12:44
